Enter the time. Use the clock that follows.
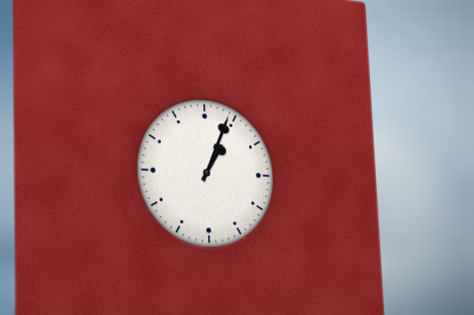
1:04
